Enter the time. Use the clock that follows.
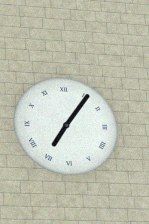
7:06
